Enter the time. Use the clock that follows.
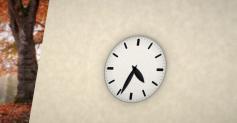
4:34
